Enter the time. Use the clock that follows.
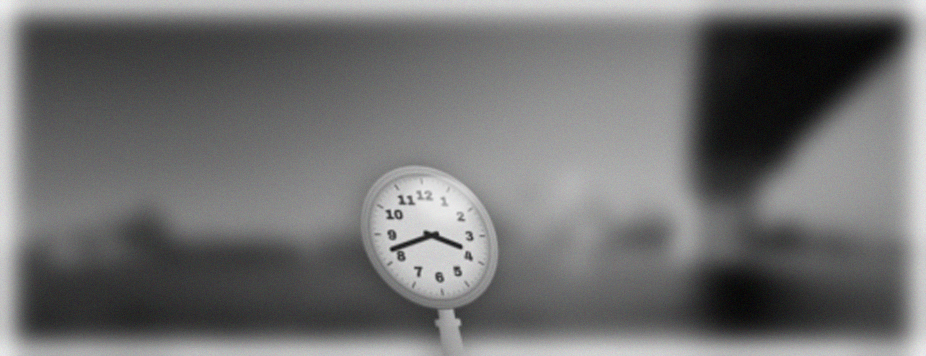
3:42
